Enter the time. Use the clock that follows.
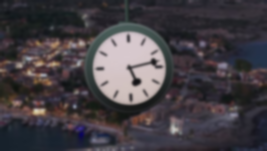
5:13
